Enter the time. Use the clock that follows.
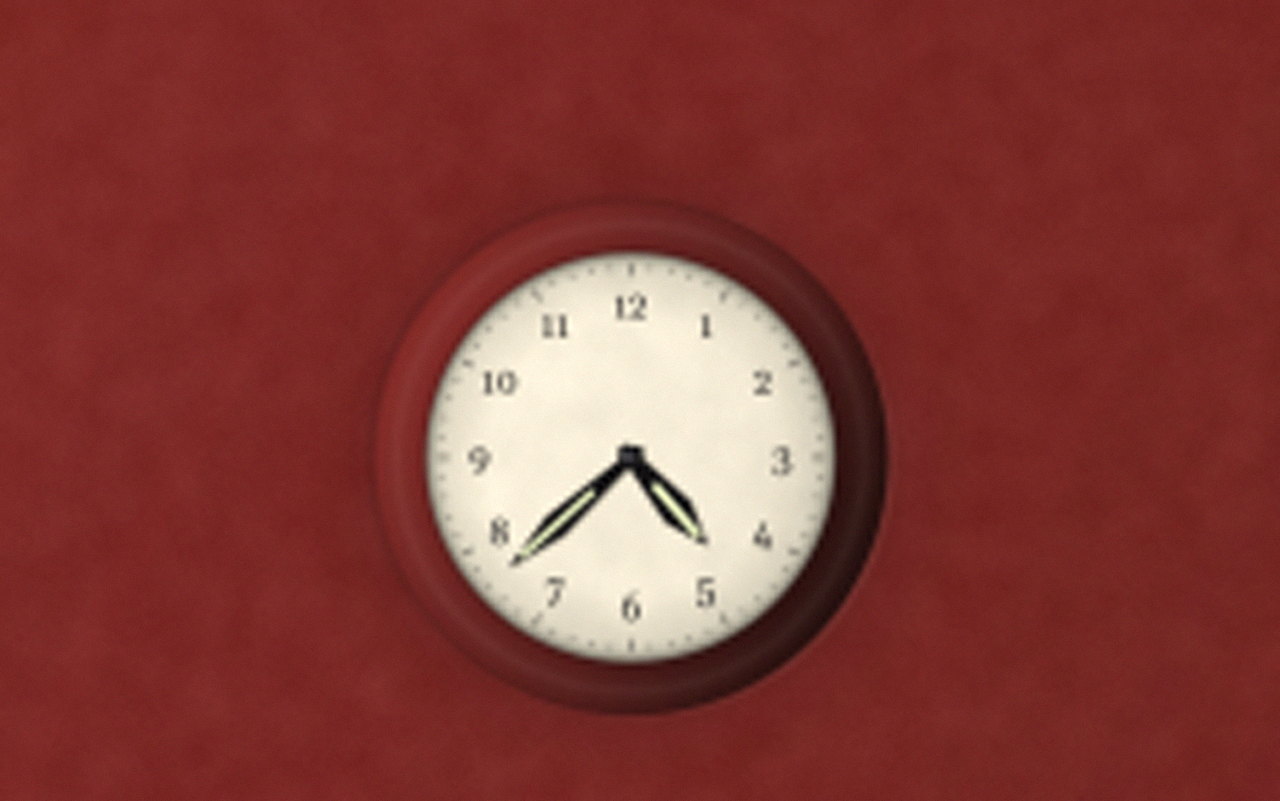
4:38
